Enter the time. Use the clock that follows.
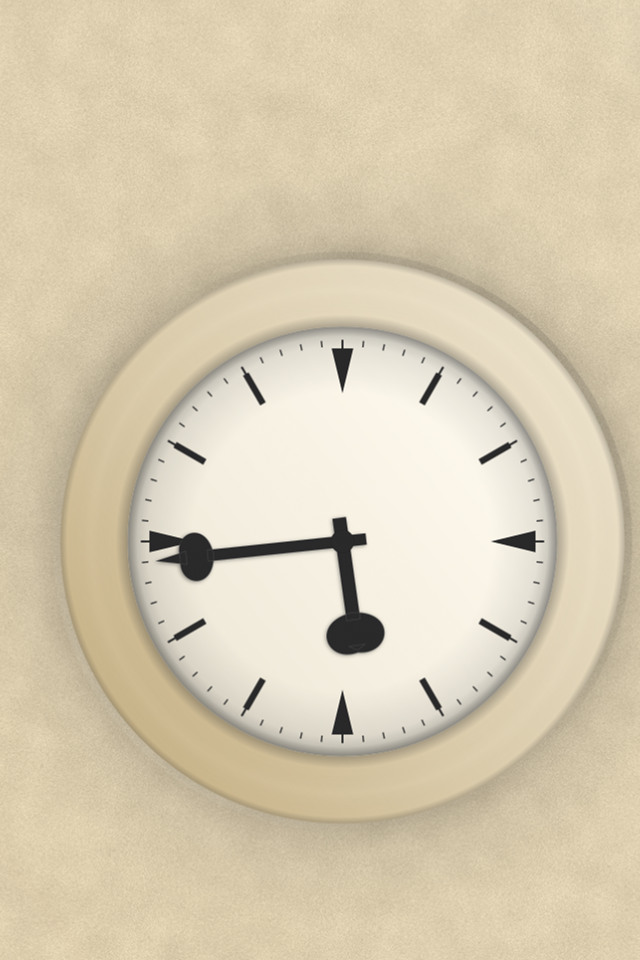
5:44
